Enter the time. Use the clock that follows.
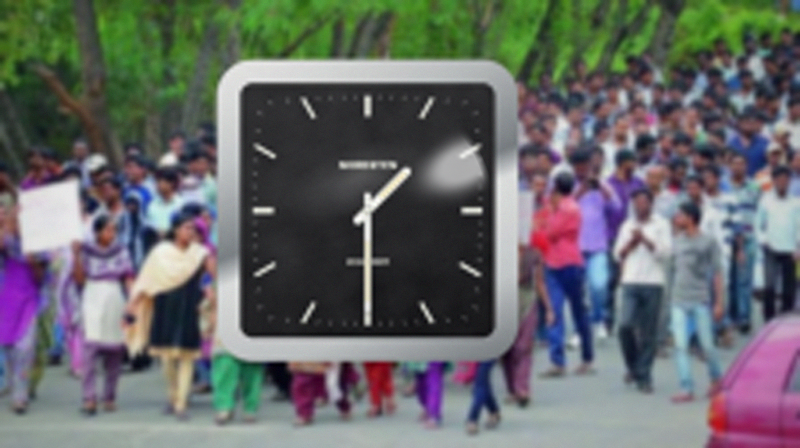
1:30
